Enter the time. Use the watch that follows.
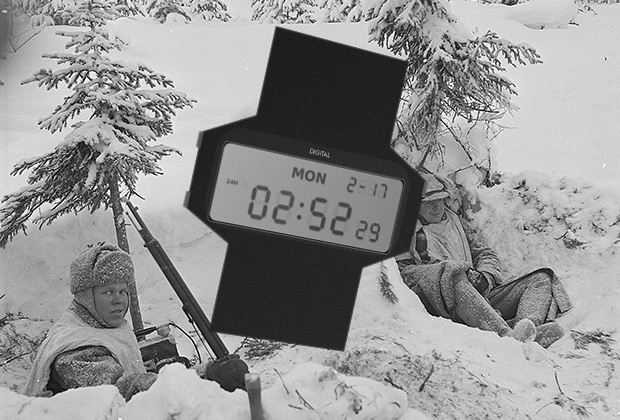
2:52:29
